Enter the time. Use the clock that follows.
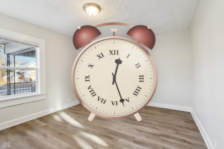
12:27
